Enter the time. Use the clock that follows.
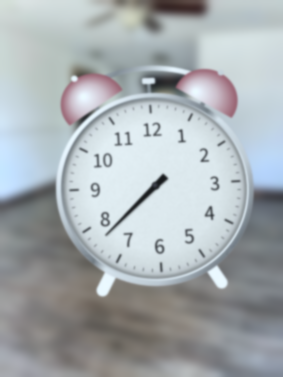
7:38
